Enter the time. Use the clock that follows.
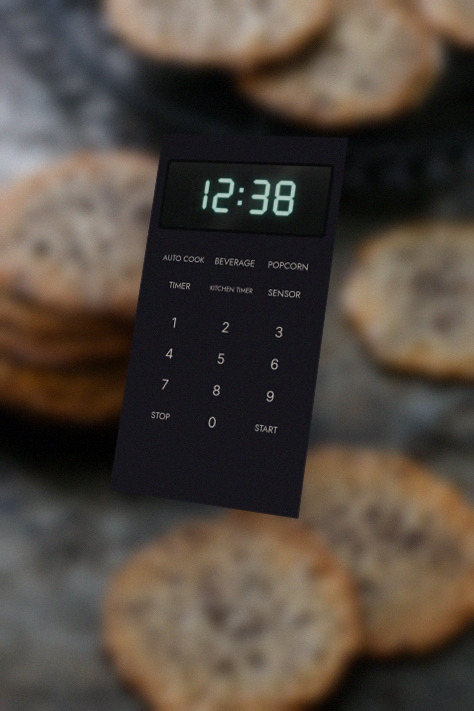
12:38
